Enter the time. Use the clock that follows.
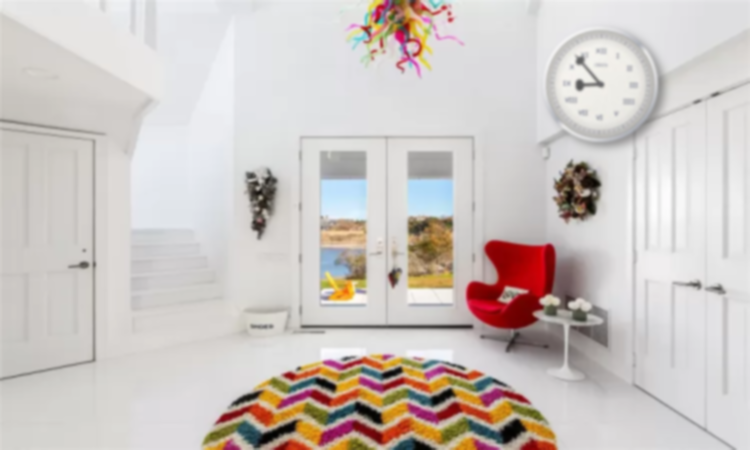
8:53
